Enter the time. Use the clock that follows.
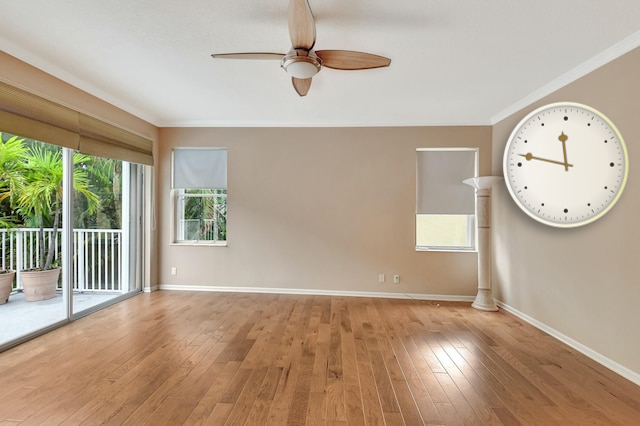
11:47
